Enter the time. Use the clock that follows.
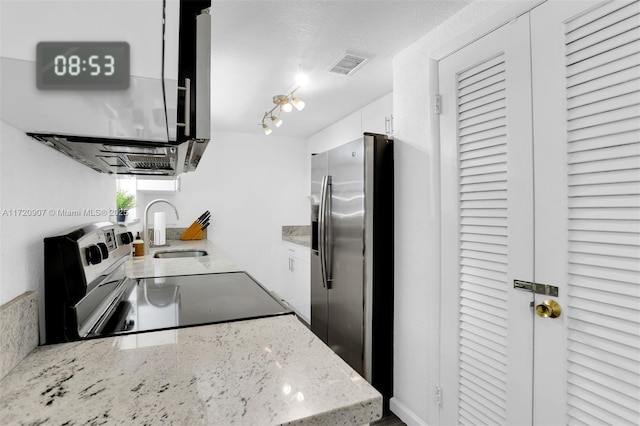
8:53
